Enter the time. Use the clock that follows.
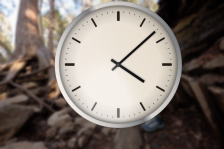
4:08
